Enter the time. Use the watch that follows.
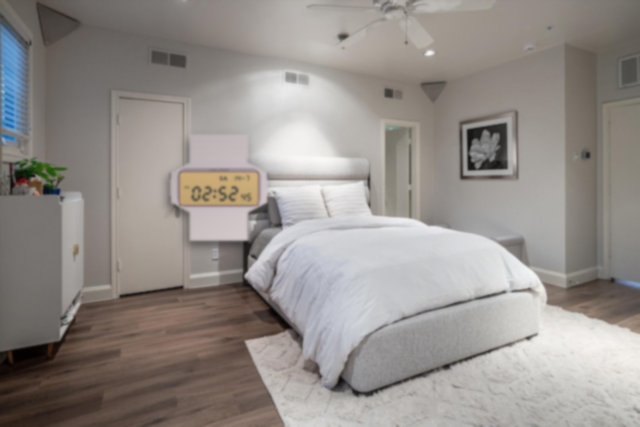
2:52
